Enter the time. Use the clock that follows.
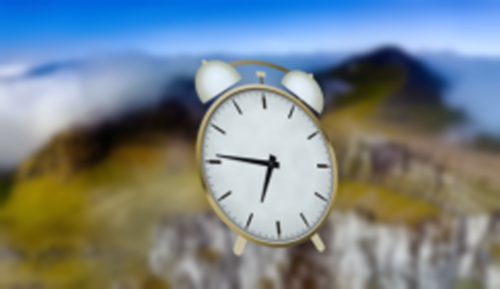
6:46
